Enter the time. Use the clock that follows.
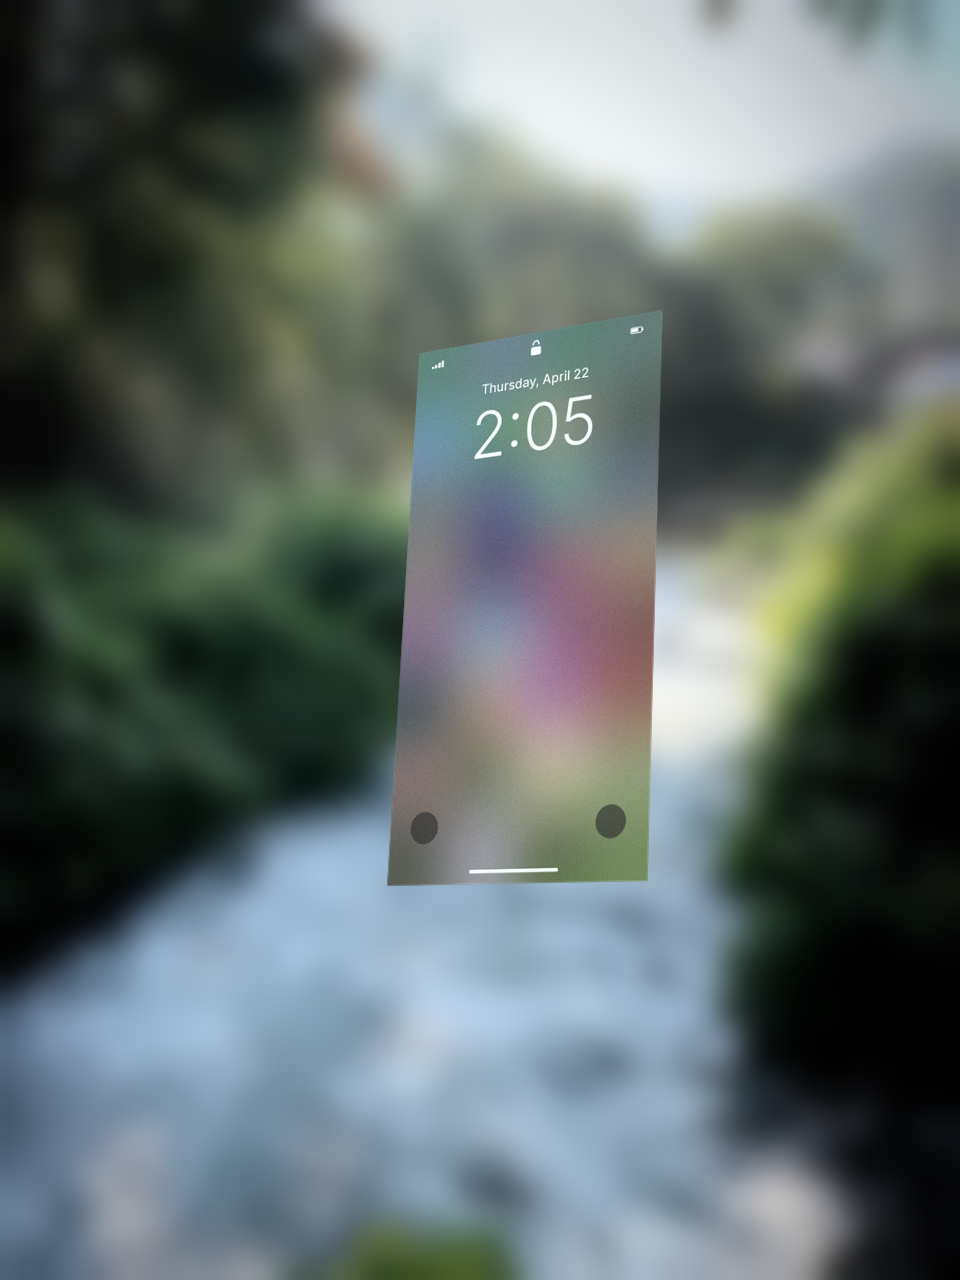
2:05
